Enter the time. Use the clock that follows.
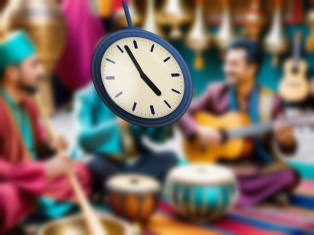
4:57
